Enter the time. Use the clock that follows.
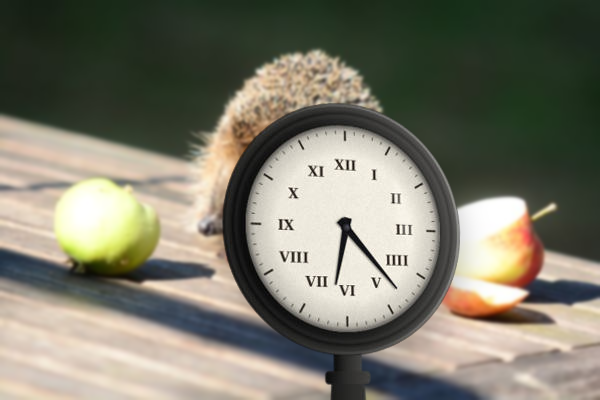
6:23
